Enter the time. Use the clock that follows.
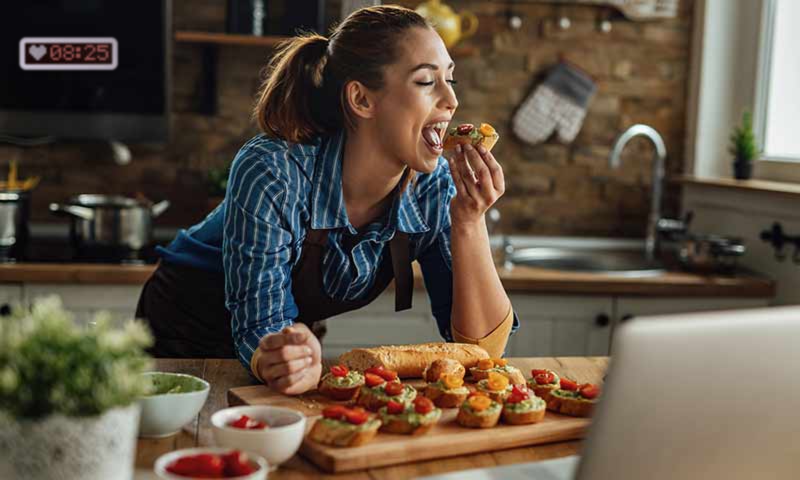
8:25
